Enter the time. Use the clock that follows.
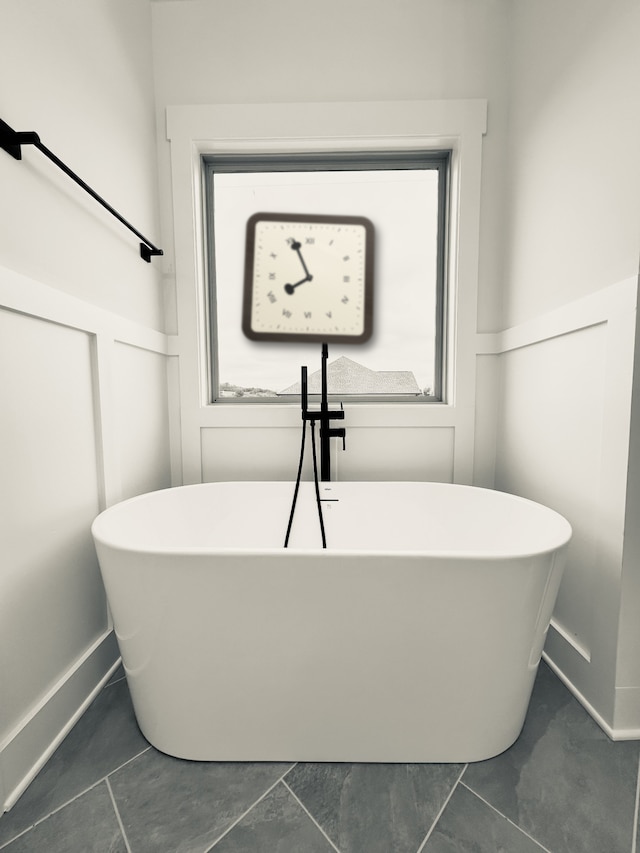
7:56
